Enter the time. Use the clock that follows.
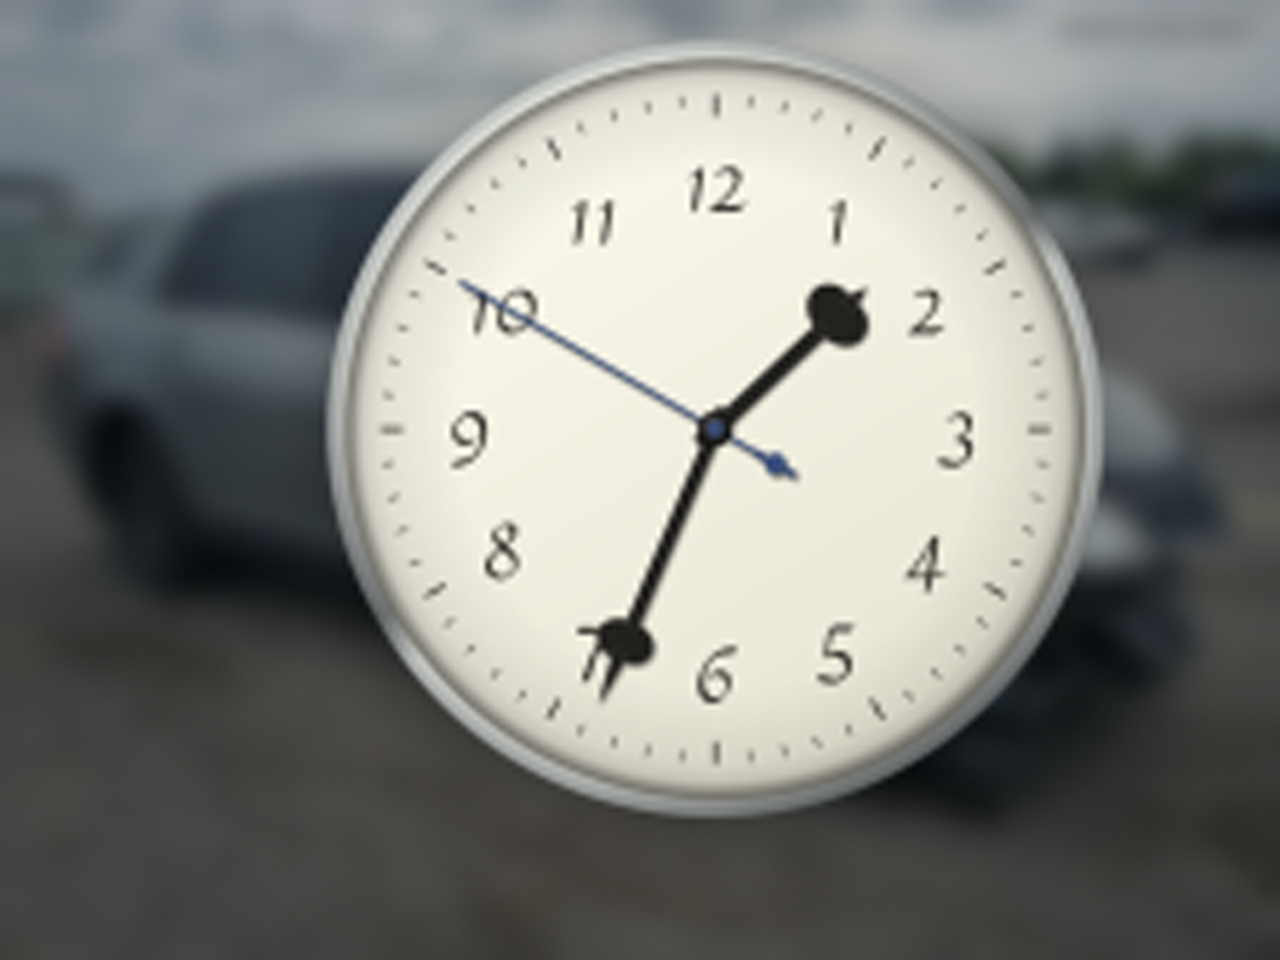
1:33:50
